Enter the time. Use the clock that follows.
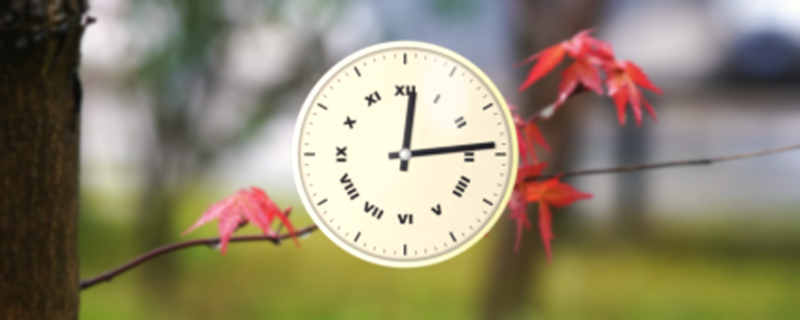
12:14
